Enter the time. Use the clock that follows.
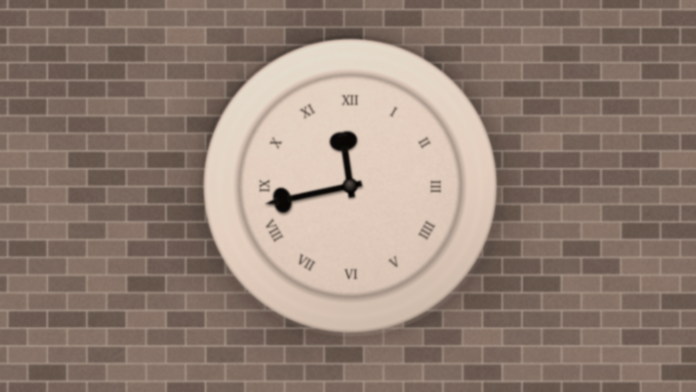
11:43
